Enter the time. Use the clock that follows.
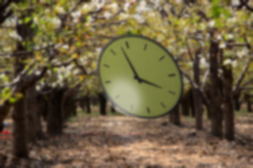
3:58
